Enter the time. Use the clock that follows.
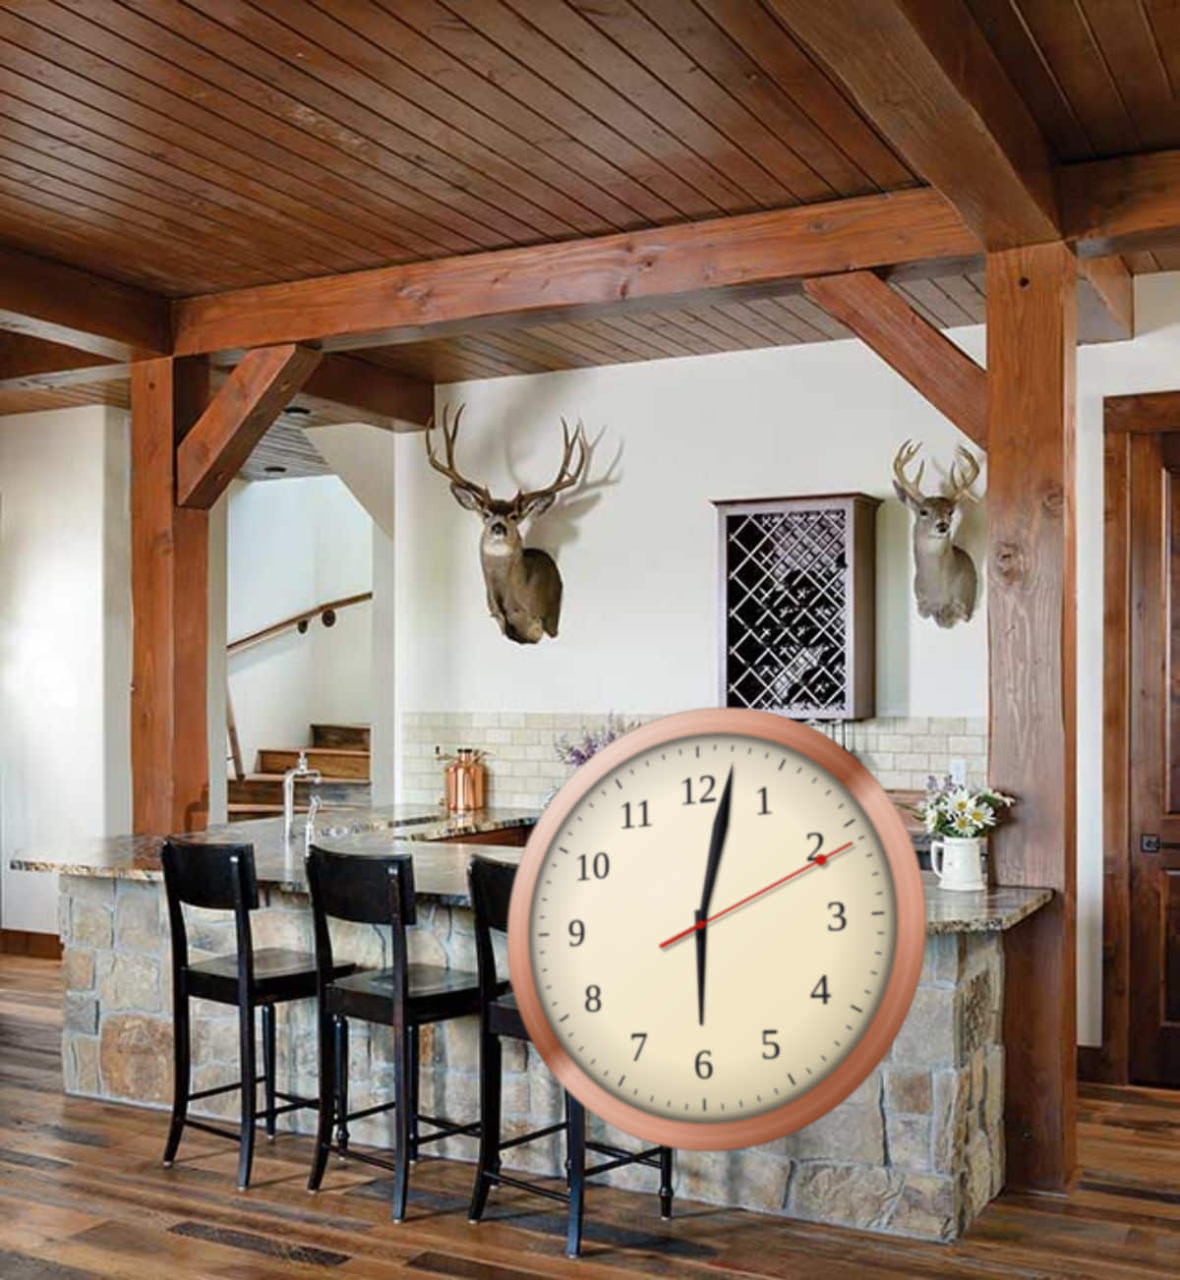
6:02:11
